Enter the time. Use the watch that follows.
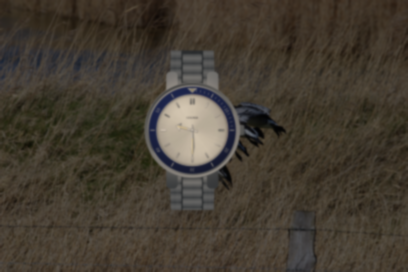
9:30
